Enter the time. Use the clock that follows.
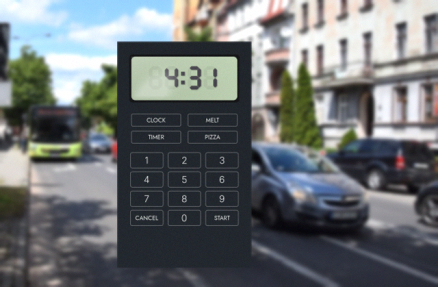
4:31
